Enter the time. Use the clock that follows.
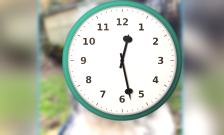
12:28
